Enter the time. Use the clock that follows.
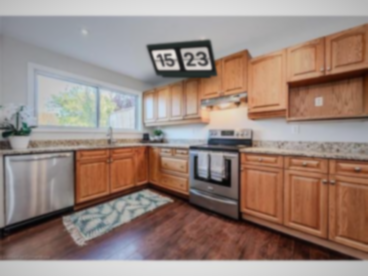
15:23
